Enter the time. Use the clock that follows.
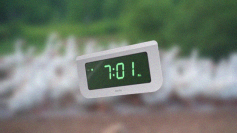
7:01
